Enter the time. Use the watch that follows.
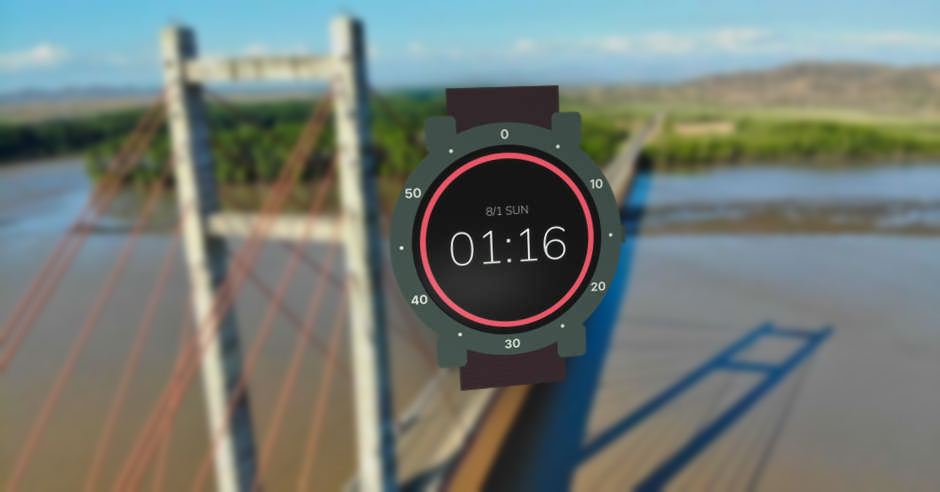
1:16
